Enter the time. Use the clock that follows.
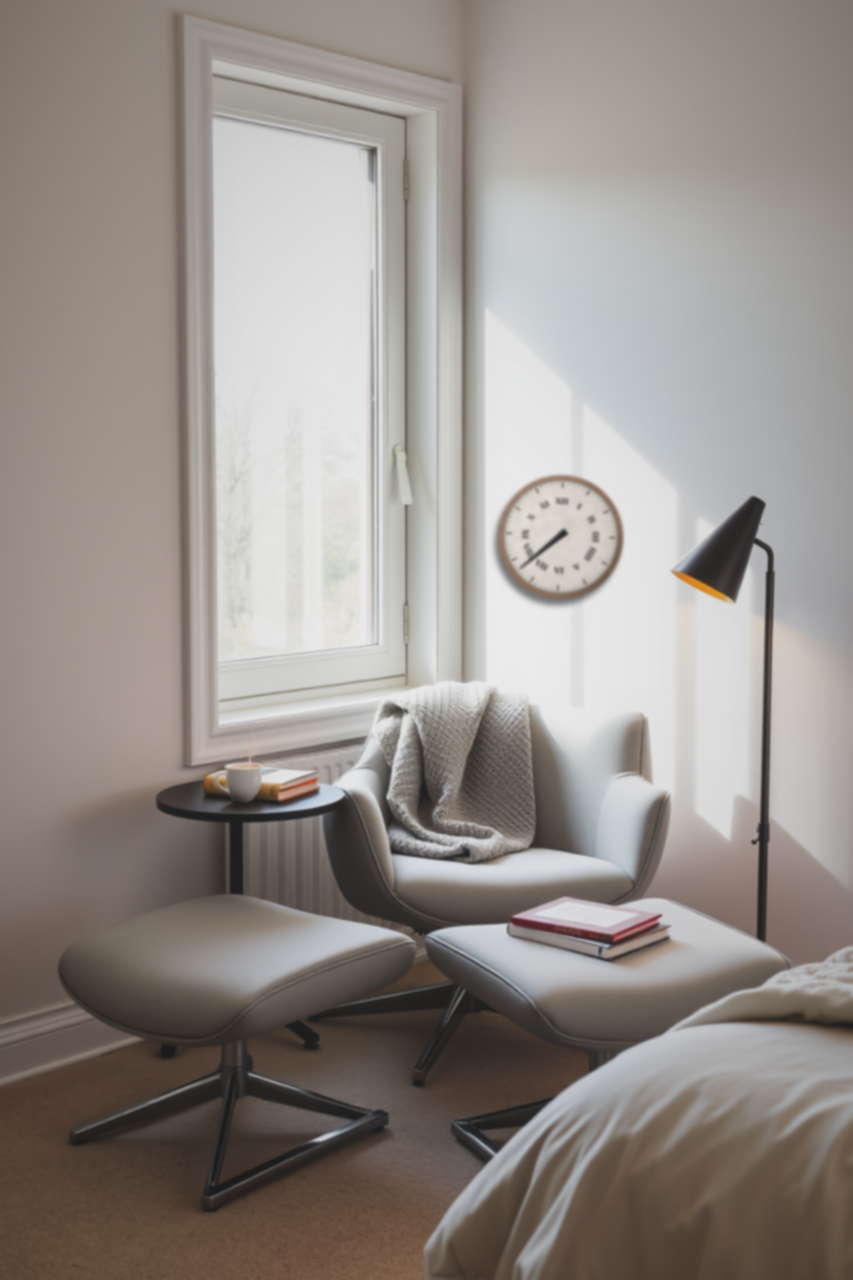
7:38
